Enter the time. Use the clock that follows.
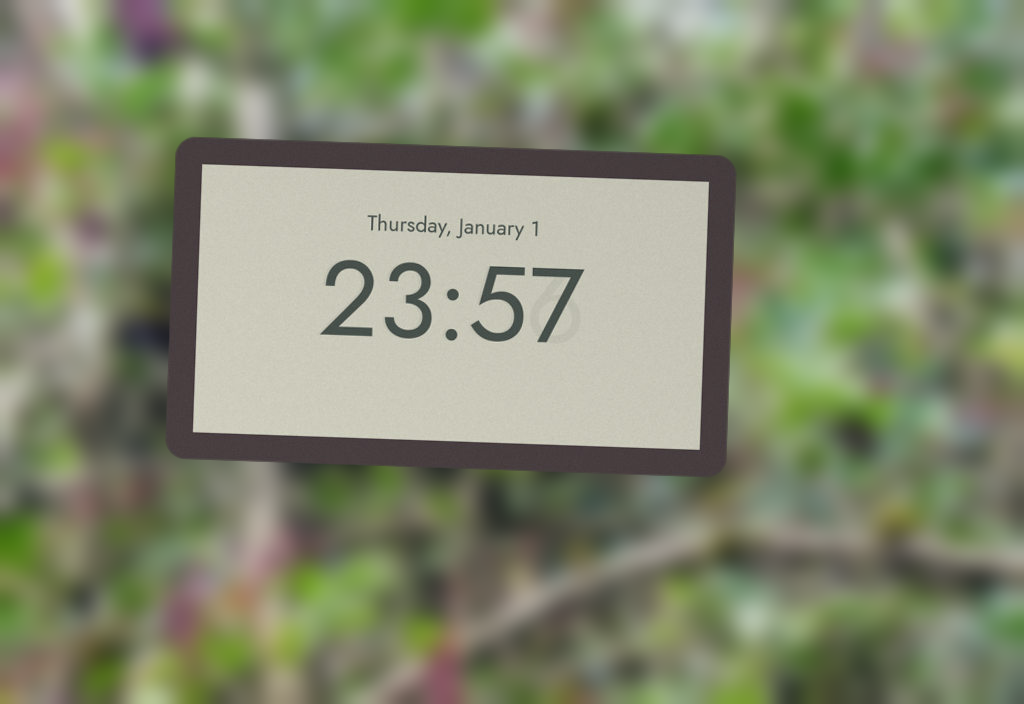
23:57
